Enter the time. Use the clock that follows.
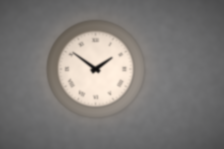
1:51
